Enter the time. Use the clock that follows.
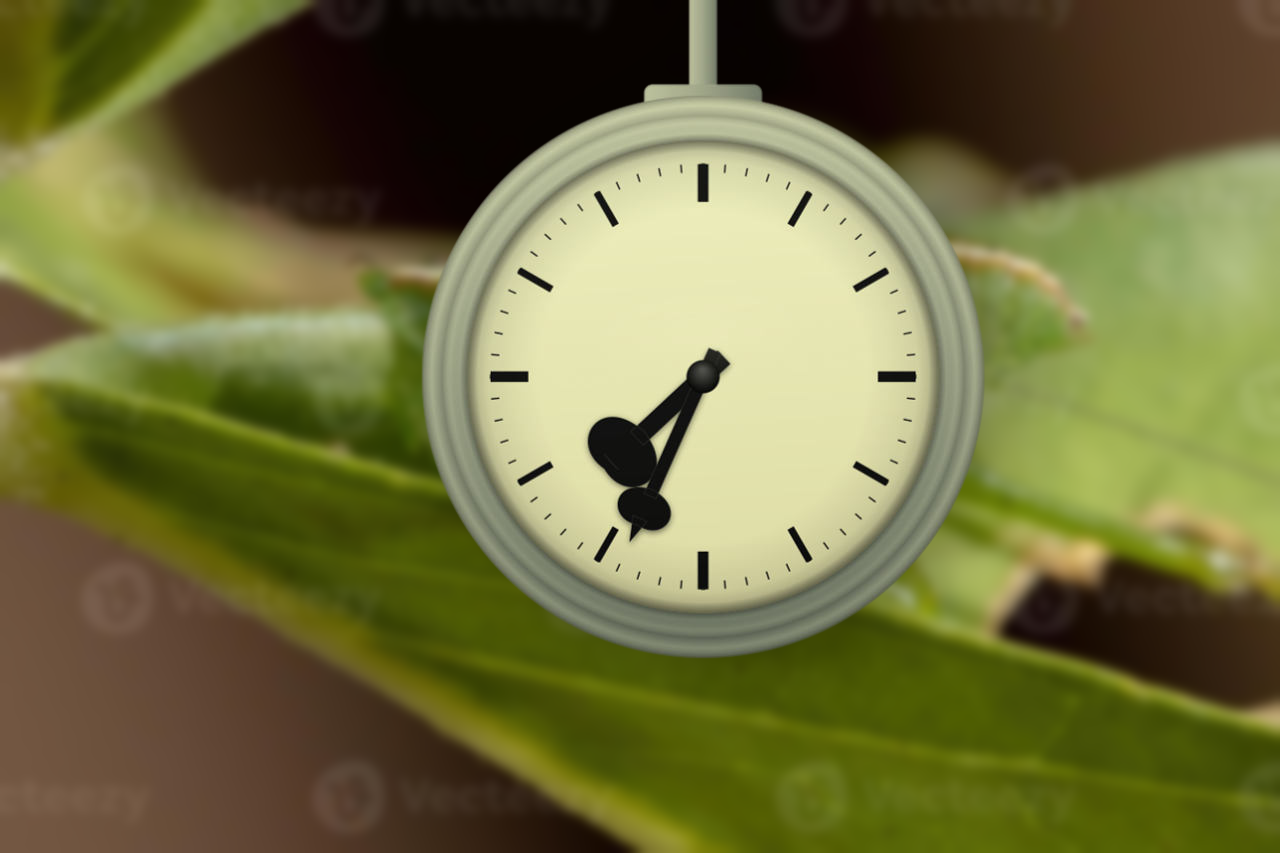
7:34
